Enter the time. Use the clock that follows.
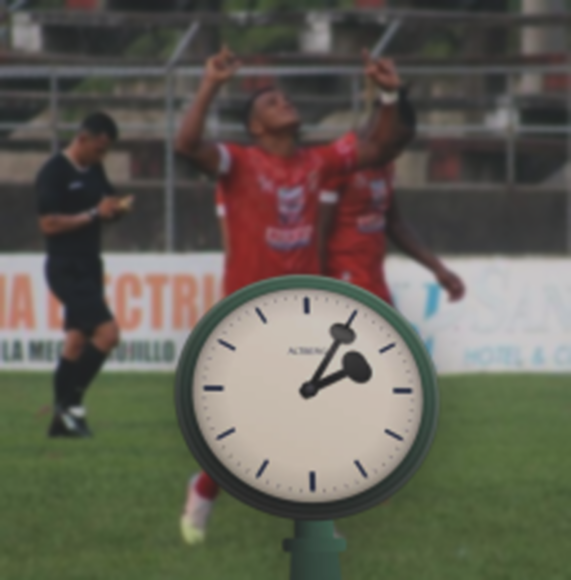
2:05
